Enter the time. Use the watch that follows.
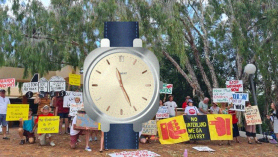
11:26
